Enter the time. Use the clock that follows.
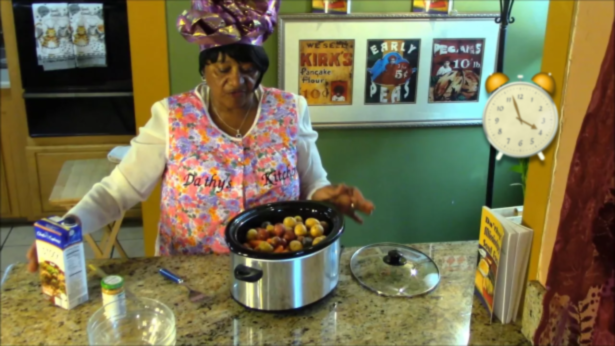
3:57
